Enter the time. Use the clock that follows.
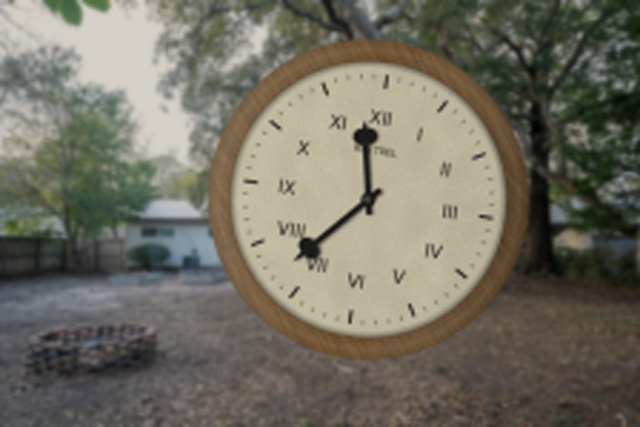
11:37
